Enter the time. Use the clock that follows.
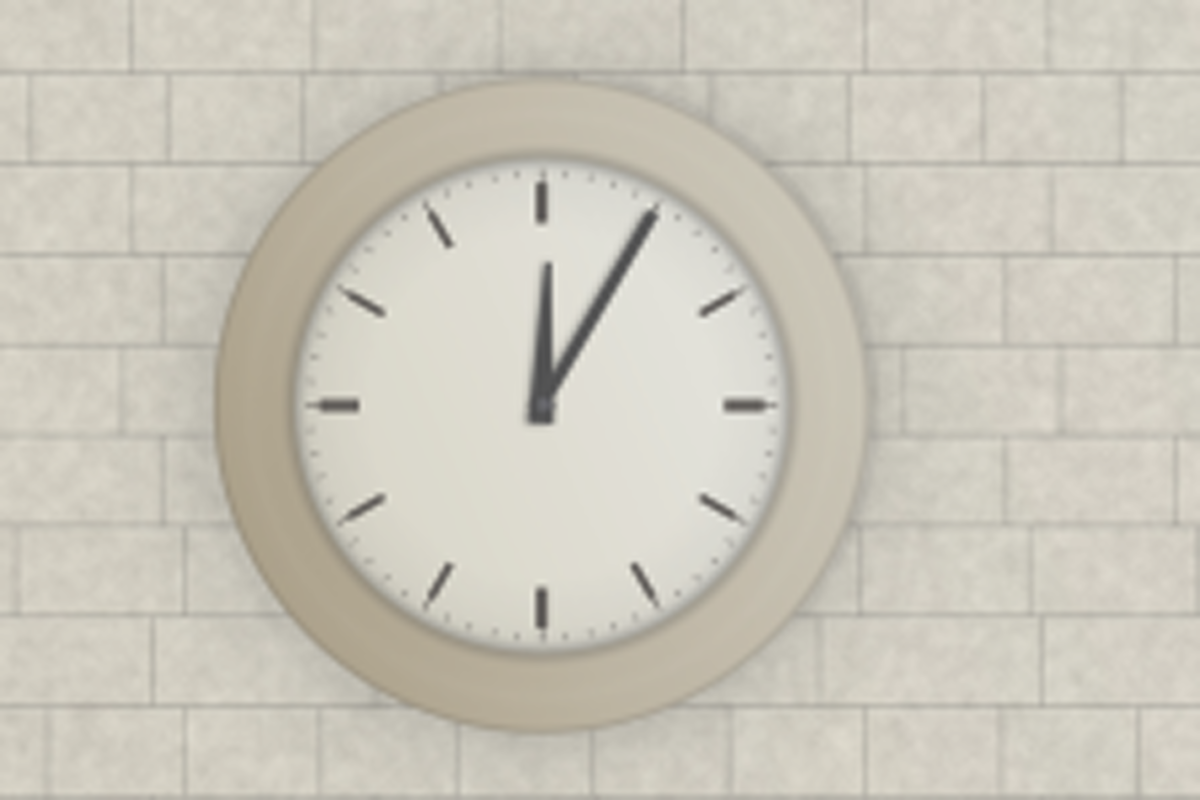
12:05
